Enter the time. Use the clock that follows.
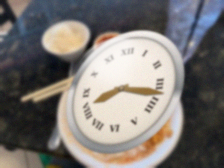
8:17
